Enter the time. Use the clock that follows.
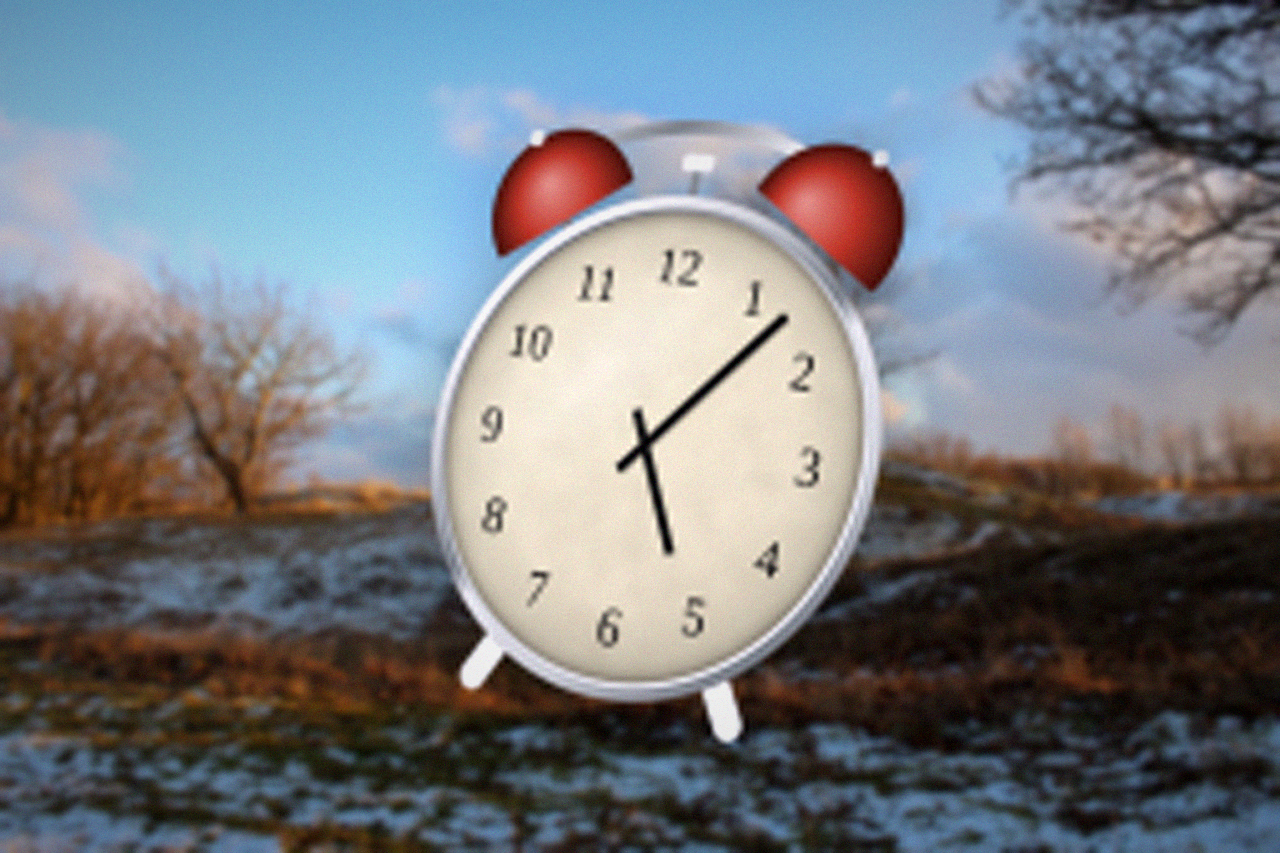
5:07
